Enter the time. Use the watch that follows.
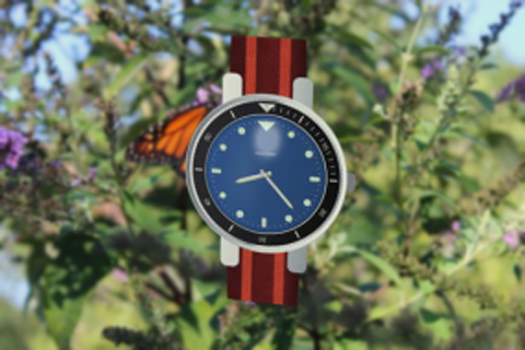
8:23
